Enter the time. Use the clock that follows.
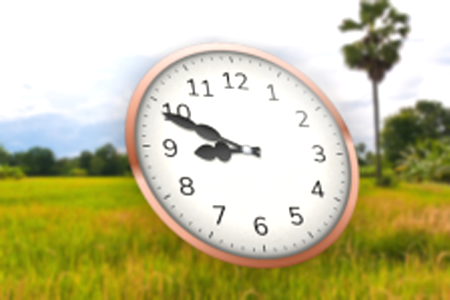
8:49
